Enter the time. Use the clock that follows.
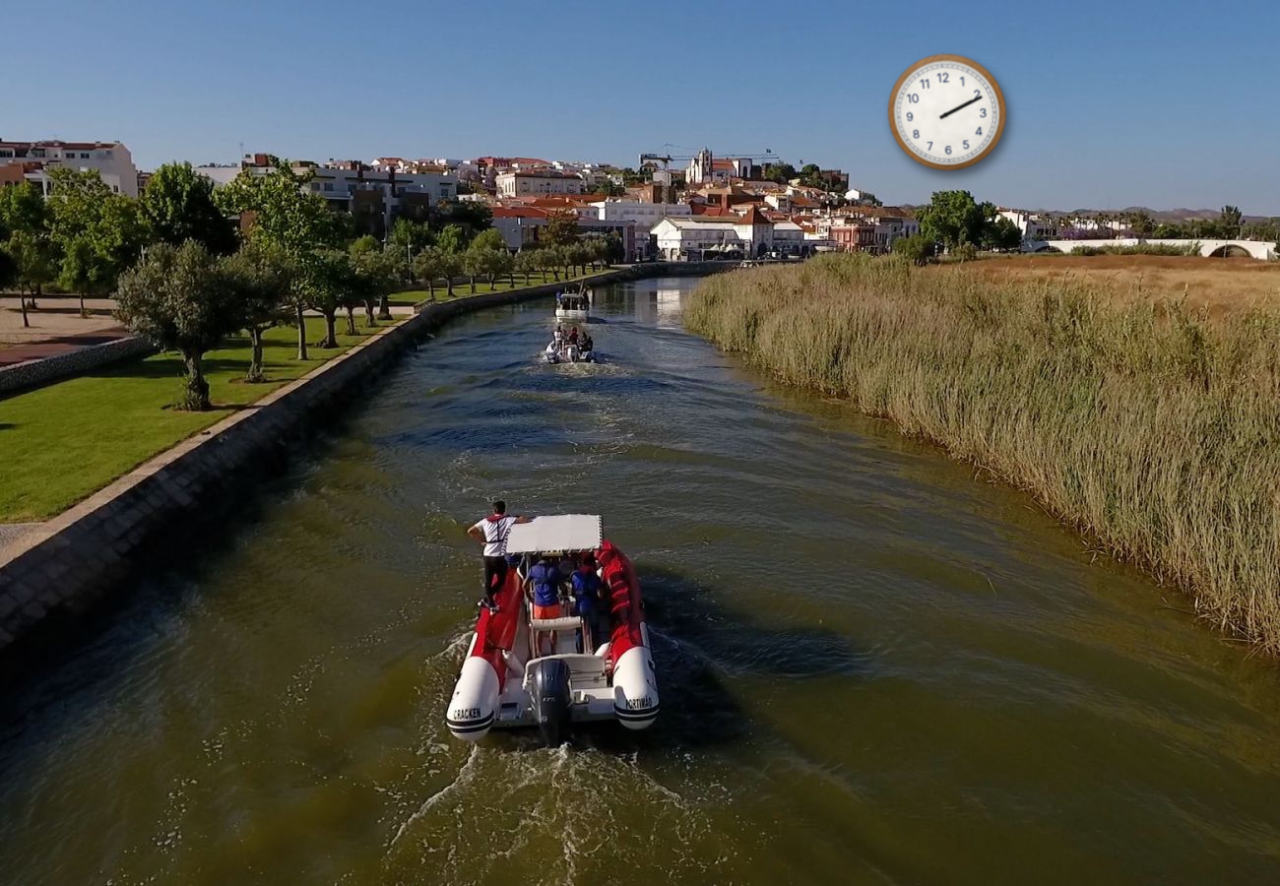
2:11
